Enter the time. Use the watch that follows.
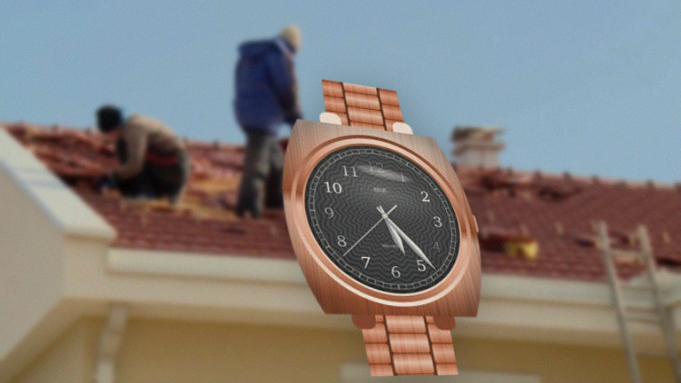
5:23:38
